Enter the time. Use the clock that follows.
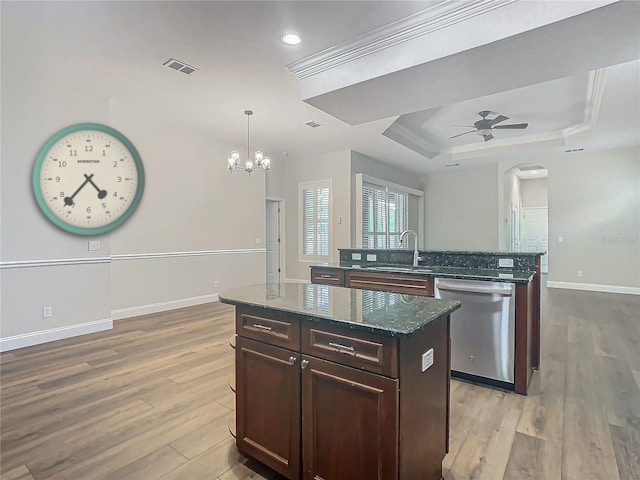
4:37
